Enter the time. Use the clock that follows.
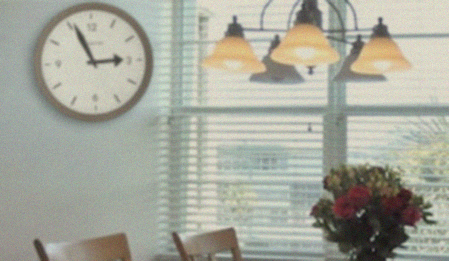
2:56
